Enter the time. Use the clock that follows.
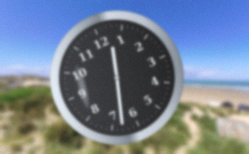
12:33
